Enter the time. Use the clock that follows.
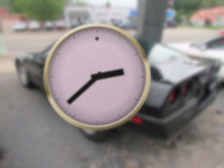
2:38
